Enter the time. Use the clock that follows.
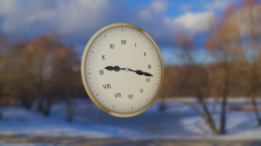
9:18
